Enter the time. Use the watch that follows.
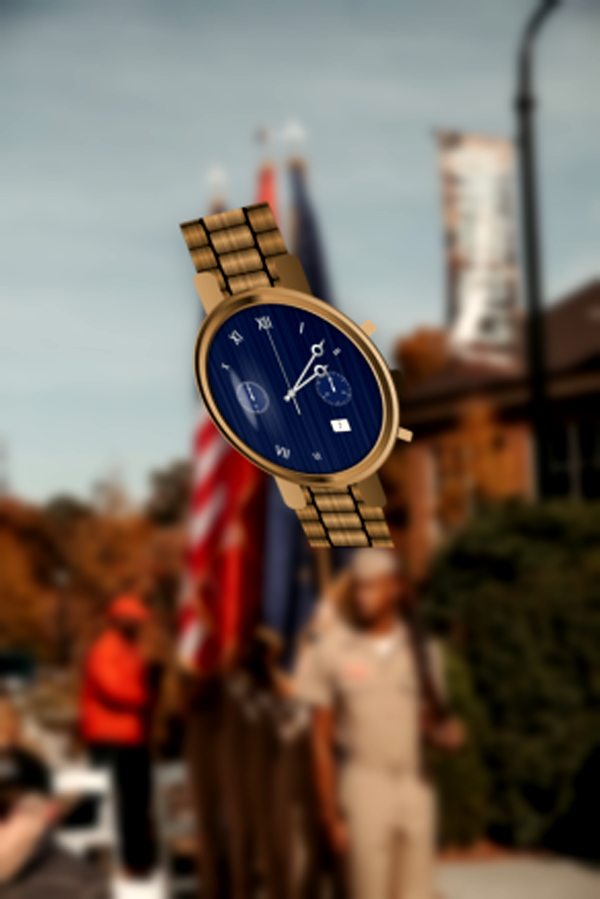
2:08
